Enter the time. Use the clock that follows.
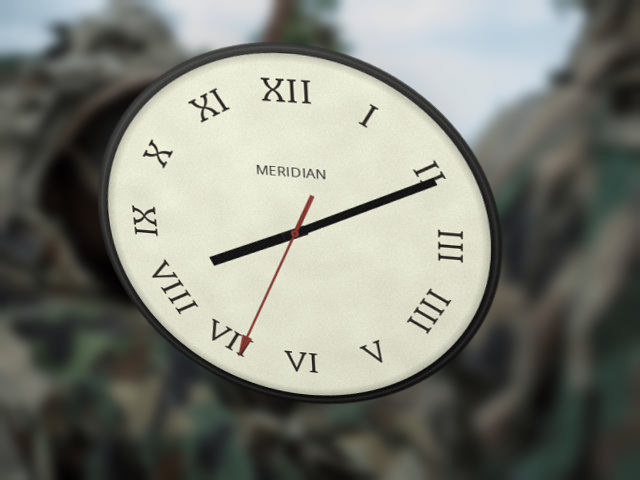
8:10:34
